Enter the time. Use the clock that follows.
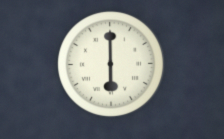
6:00
